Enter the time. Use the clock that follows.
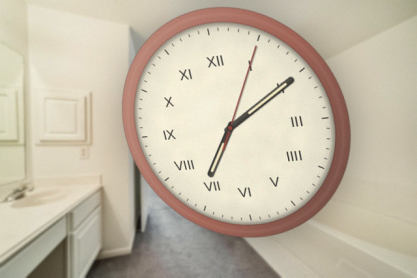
7:10:05
